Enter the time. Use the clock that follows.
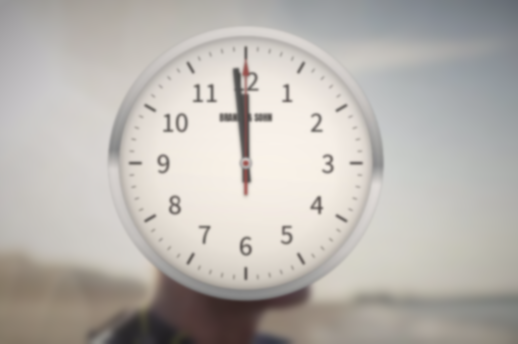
11:59:00
